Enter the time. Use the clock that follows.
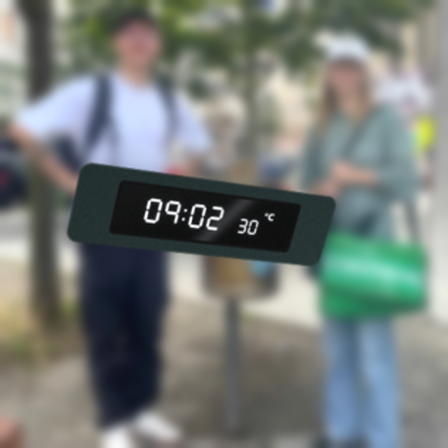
9:02
